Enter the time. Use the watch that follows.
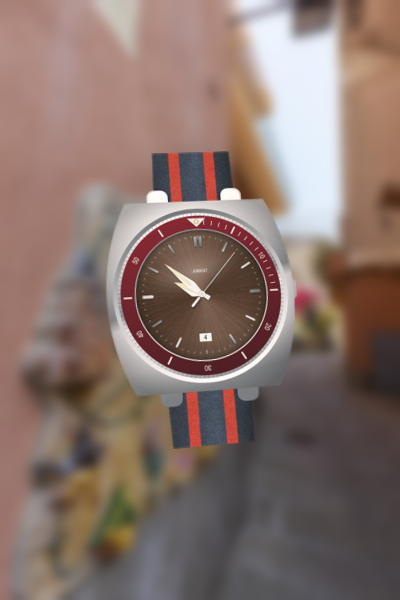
9:52:07
